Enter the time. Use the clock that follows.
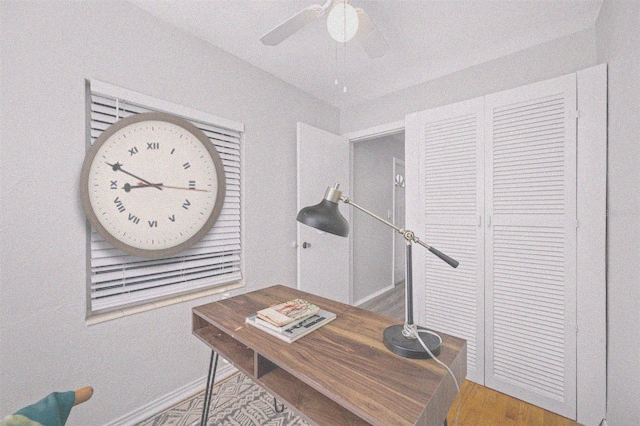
8:49:16
